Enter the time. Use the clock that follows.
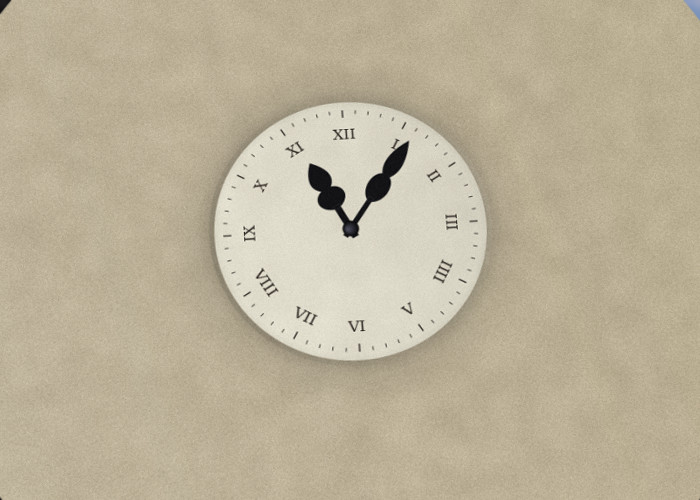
11:06
